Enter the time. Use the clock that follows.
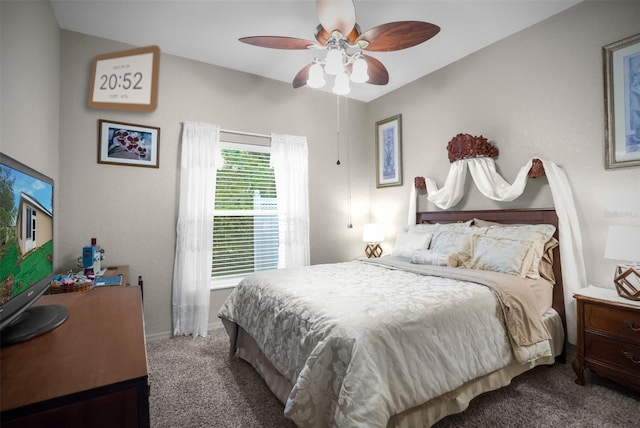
20:52
